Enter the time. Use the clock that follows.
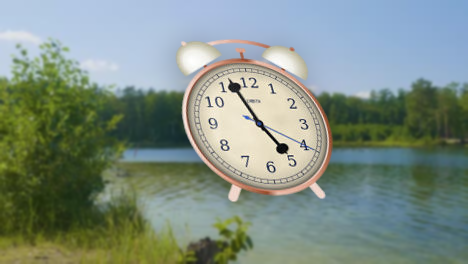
4:56:20
